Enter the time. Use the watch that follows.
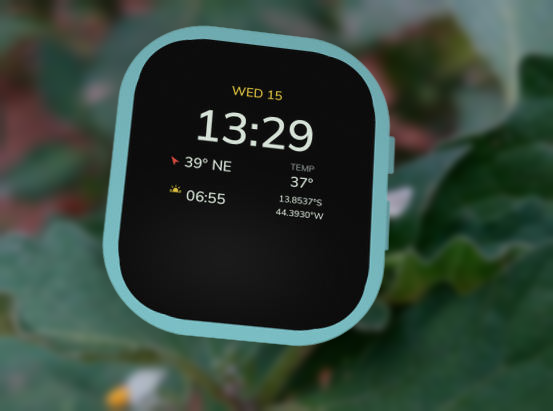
13:29
